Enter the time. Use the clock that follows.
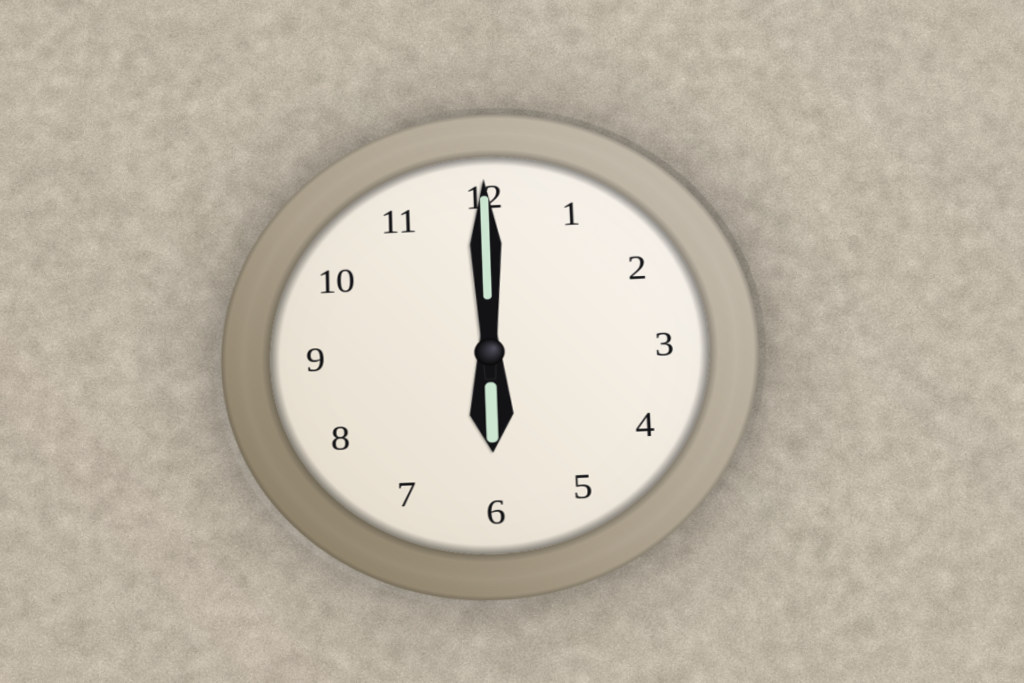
6:00
